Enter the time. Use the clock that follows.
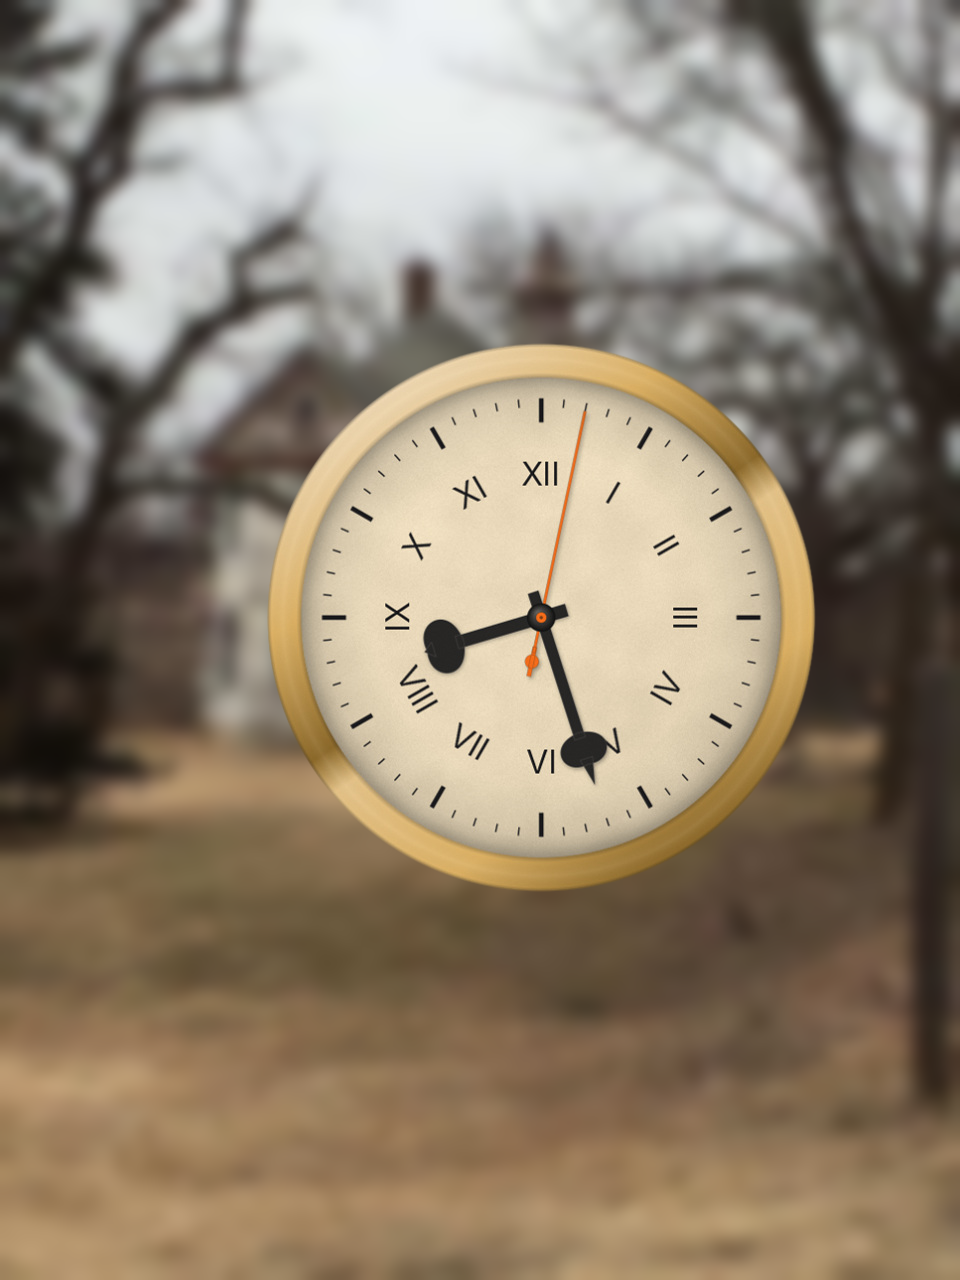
8:27:02
